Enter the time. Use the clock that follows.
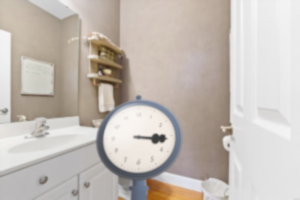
3:16
